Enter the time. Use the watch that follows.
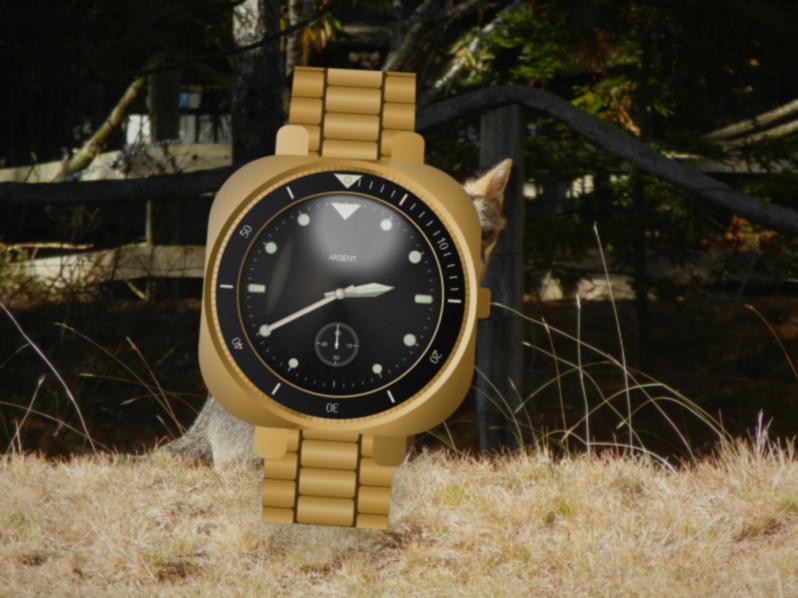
2:40
